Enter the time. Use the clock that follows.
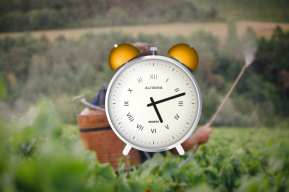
5:12
